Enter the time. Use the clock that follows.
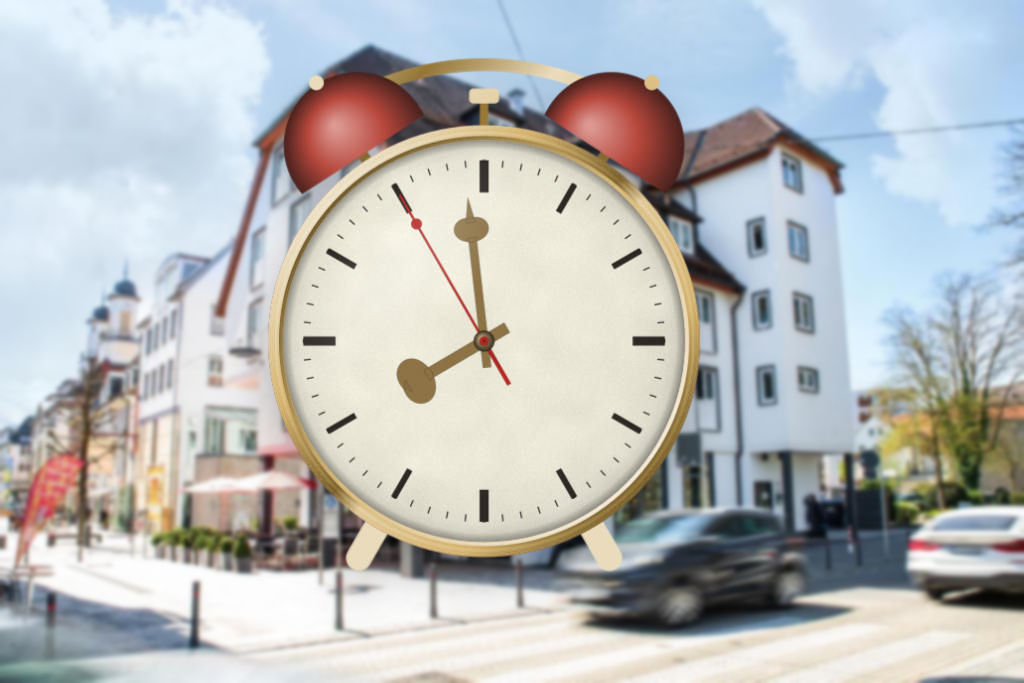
7:58:55
